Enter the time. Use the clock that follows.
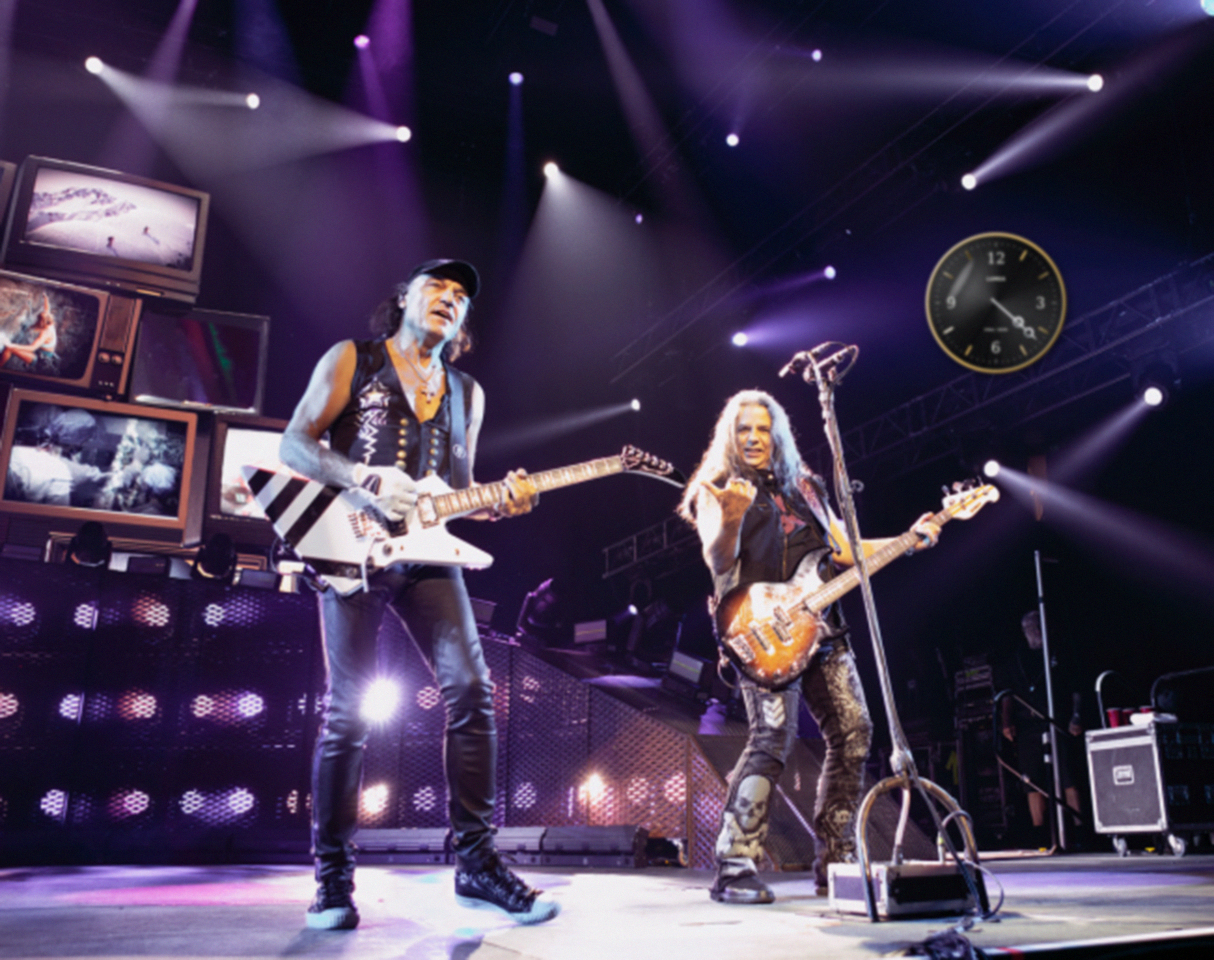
4:22
